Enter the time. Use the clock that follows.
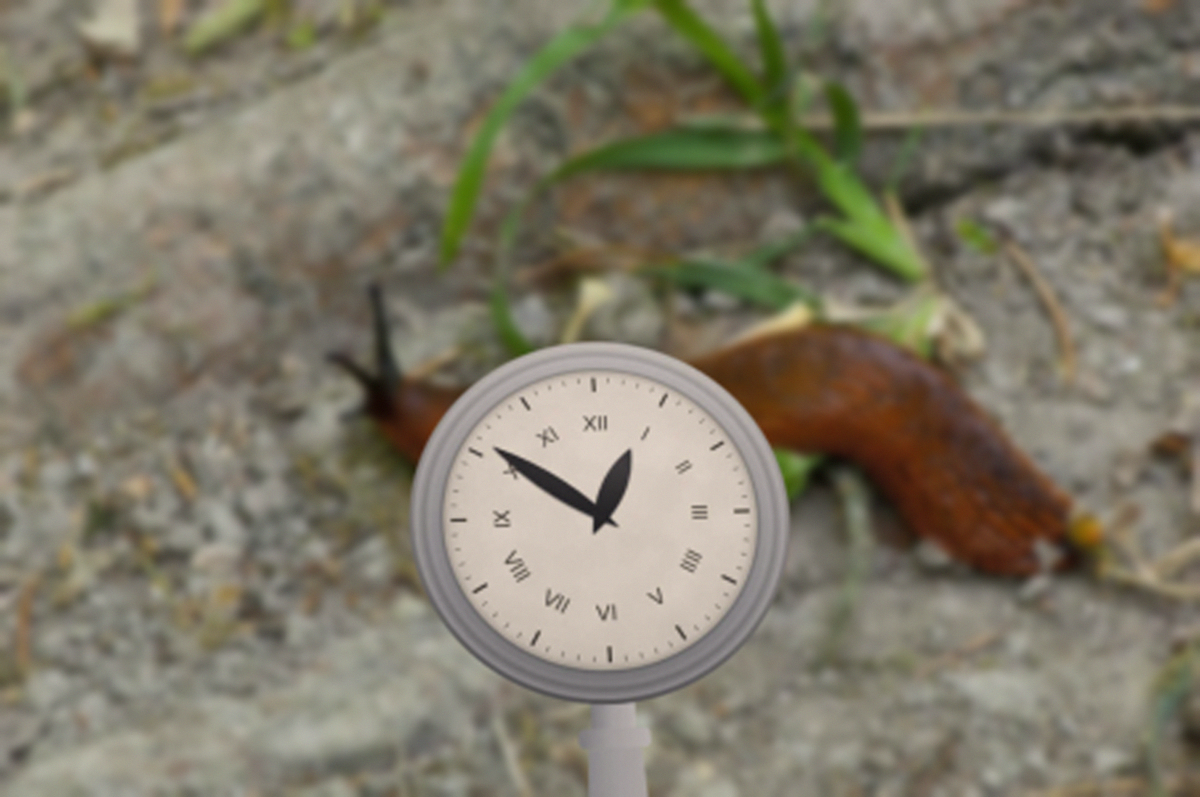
12:51
